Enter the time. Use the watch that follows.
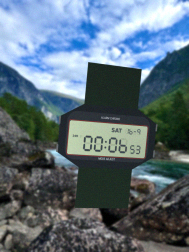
0:06:53
